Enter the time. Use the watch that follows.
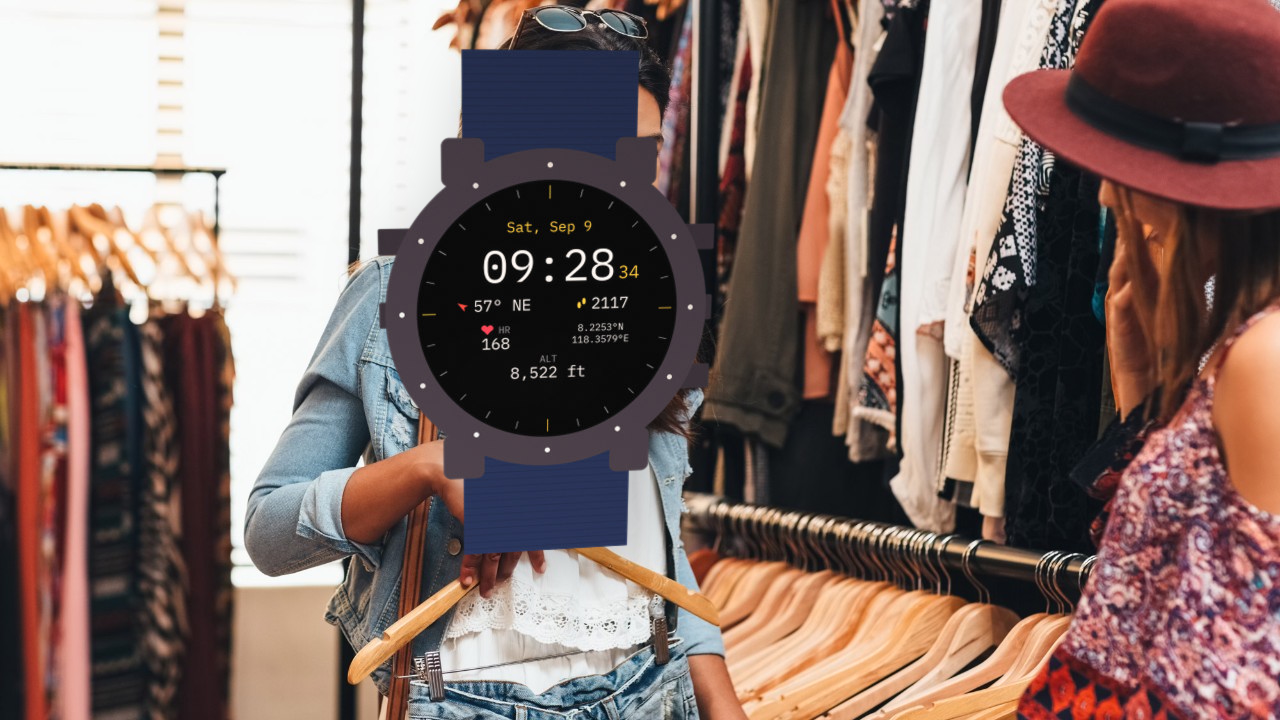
9:28:34
